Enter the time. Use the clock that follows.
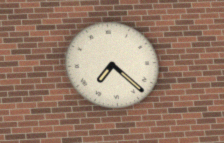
7:23
